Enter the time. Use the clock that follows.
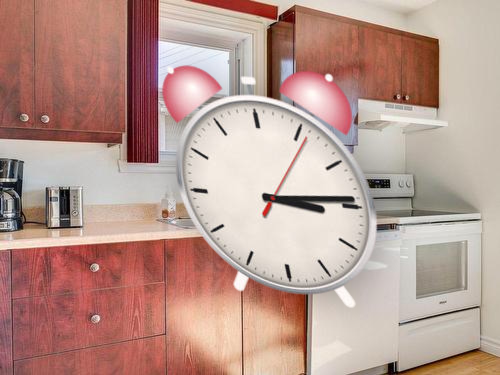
3:14:06
